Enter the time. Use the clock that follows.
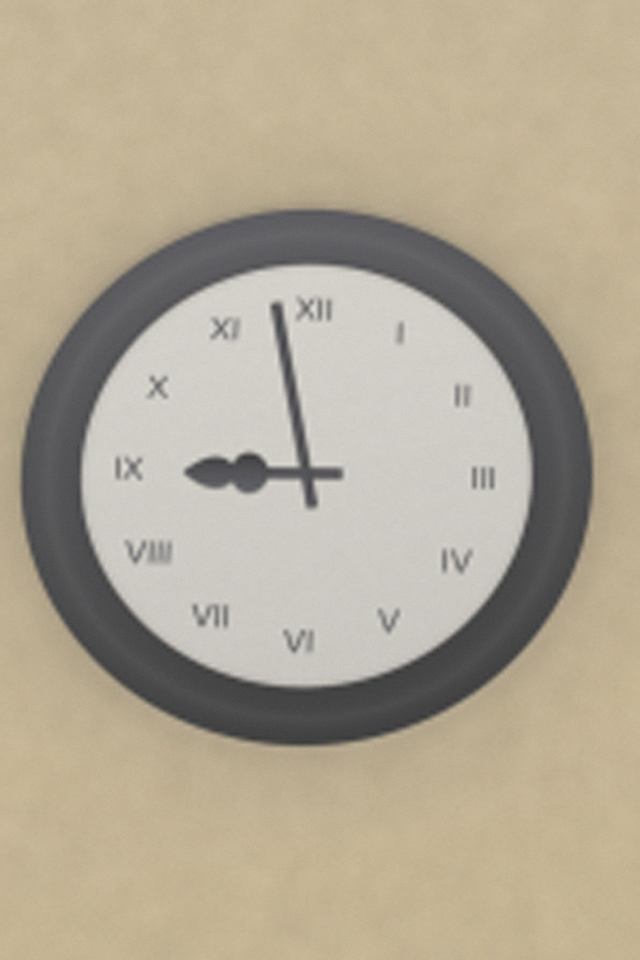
8:58
